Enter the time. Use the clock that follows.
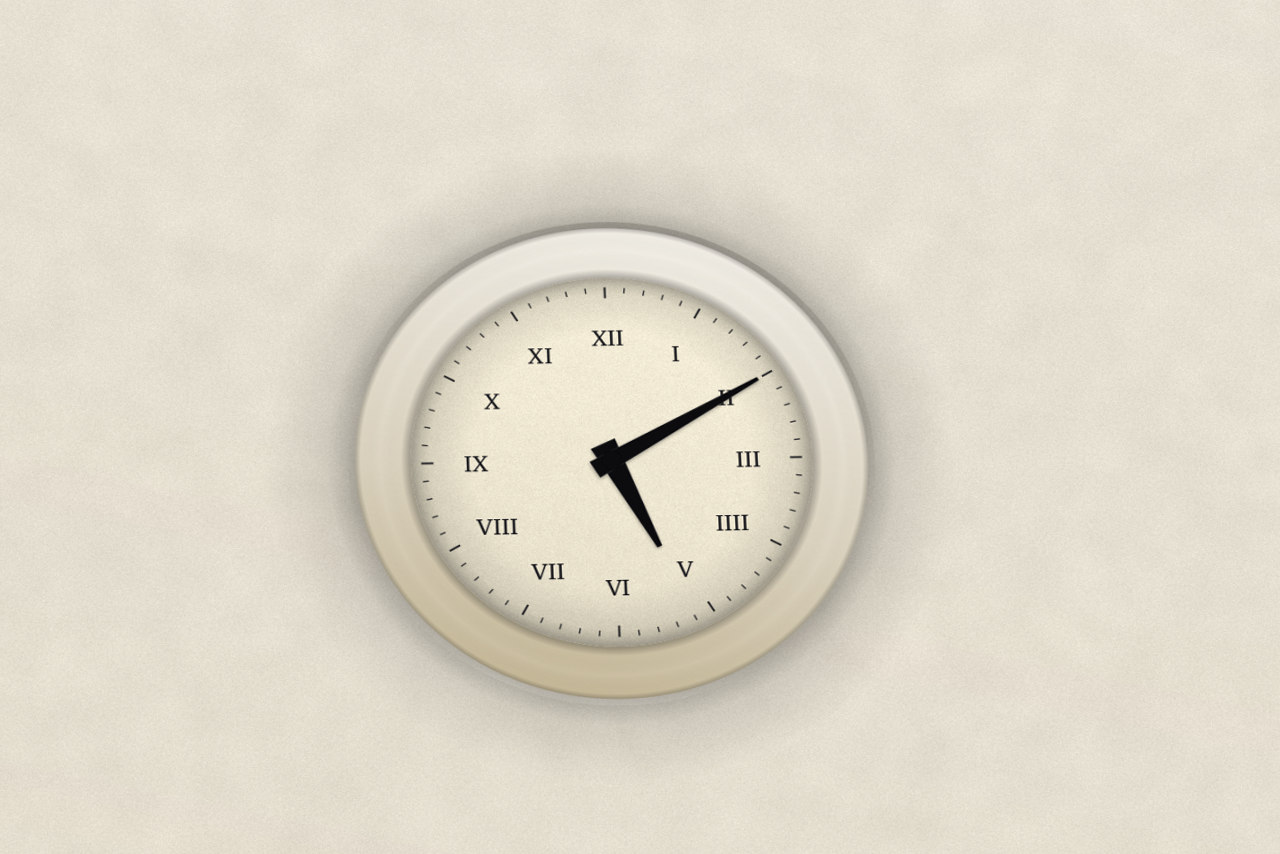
5:10
